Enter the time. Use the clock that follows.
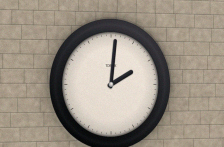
2:01
